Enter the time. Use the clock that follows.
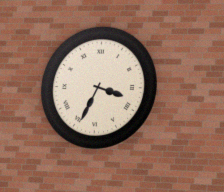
3:34
